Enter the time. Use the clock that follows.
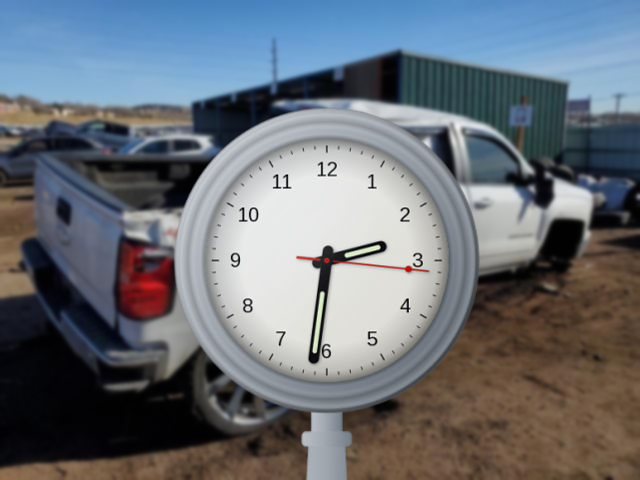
2:31:16
